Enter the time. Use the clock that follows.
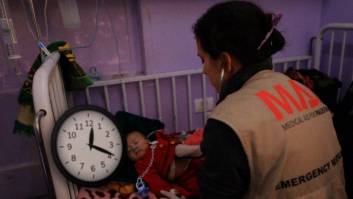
12:19
